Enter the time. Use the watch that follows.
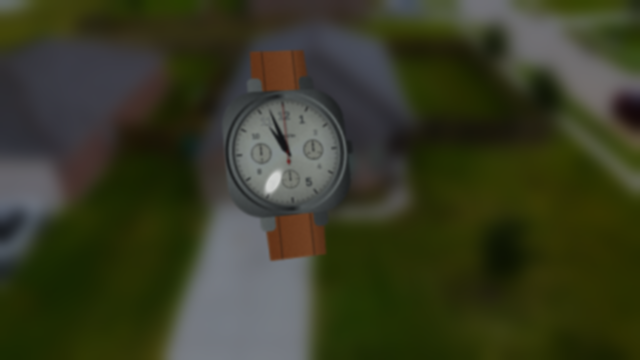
10:57
